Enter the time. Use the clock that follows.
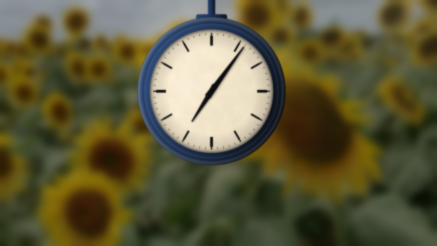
7:06
